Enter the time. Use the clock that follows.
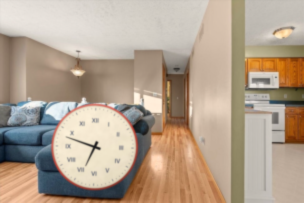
6:48
